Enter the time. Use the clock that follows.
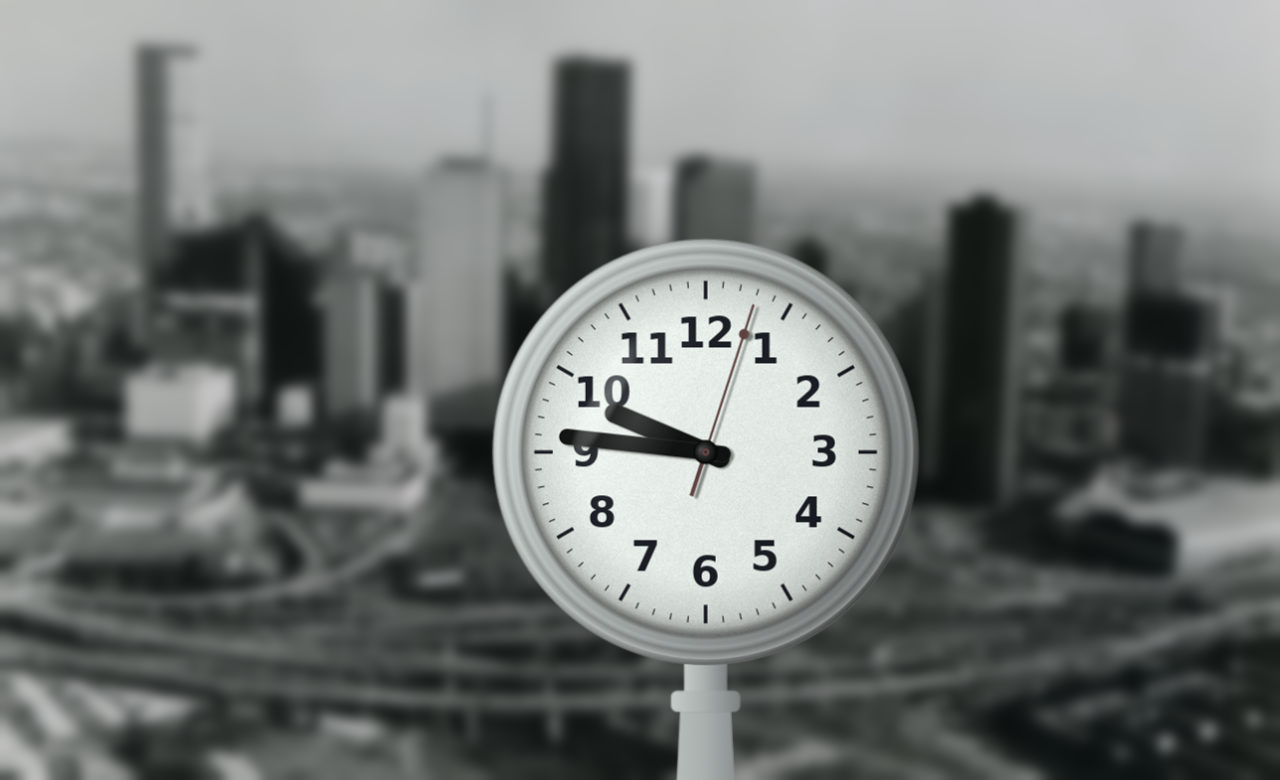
9:46:03
